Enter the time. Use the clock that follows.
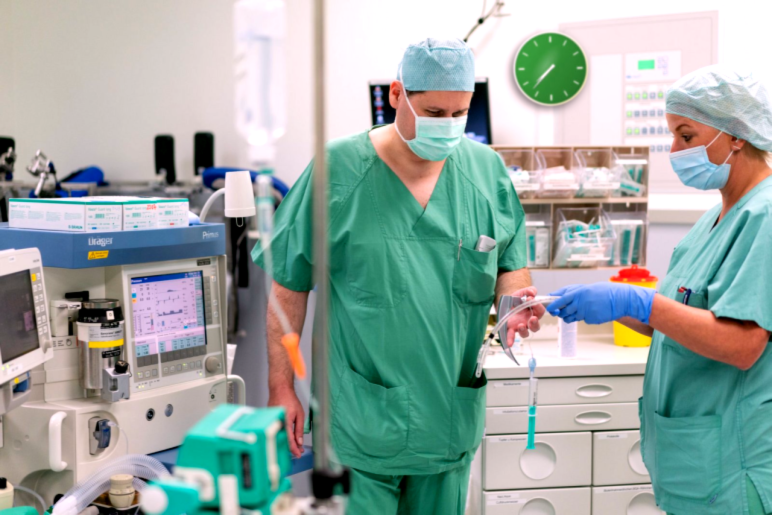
7:37
